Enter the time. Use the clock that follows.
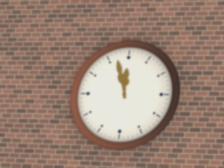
11:57
